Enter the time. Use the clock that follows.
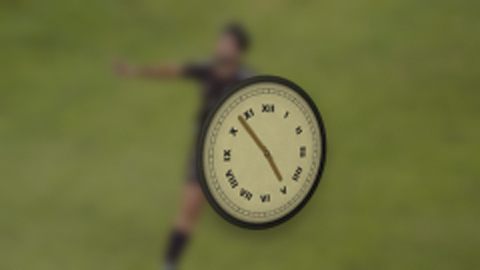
4:53
